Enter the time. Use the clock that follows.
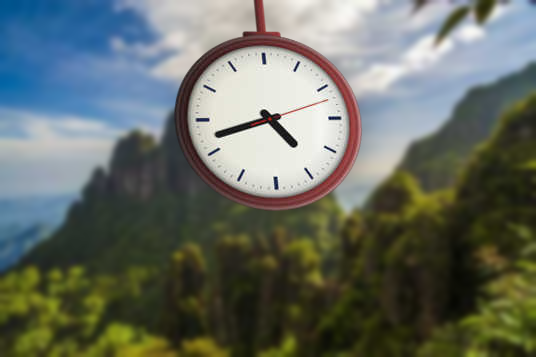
4:42:12
